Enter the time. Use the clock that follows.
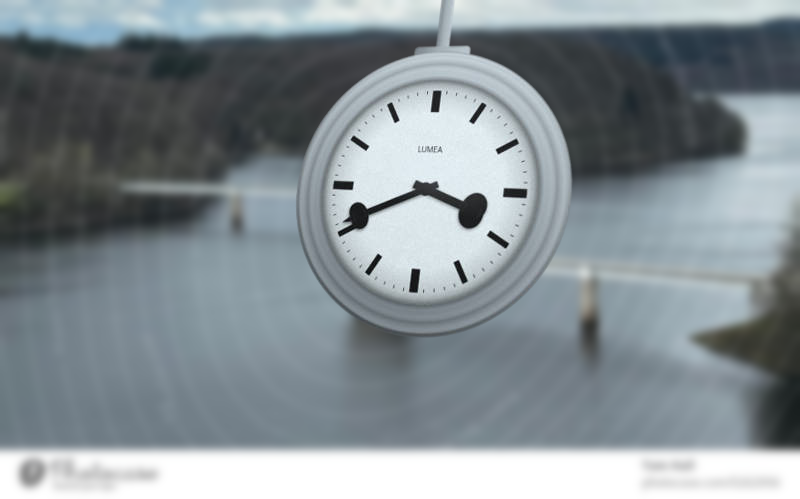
3:41
